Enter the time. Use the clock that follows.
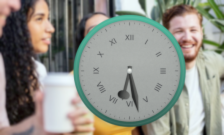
6:28
